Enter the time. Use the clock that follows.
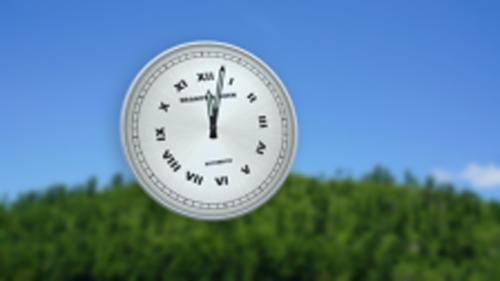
12:03
